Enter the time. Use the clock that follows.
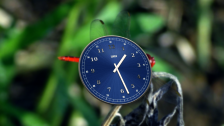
1:28
